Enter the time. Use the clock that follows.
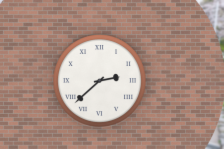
2:38
